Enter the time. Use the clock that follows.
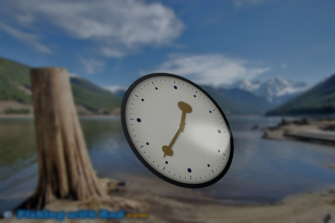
12:36
